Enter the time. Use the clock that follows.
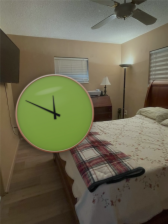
11:49
